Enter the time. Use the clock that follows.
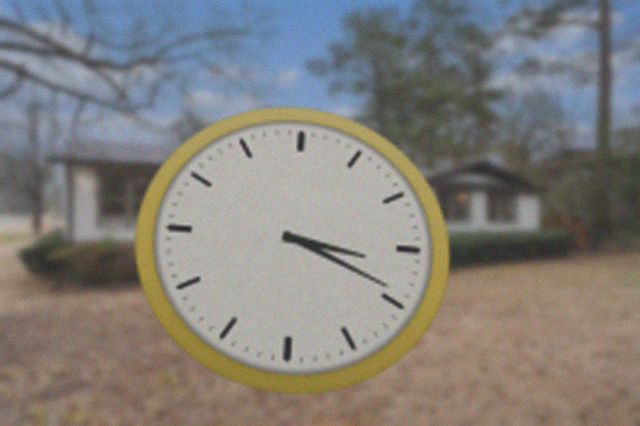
3:19
